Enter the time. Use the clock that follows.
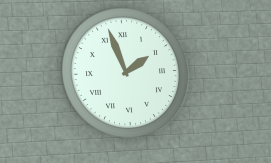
1:57
